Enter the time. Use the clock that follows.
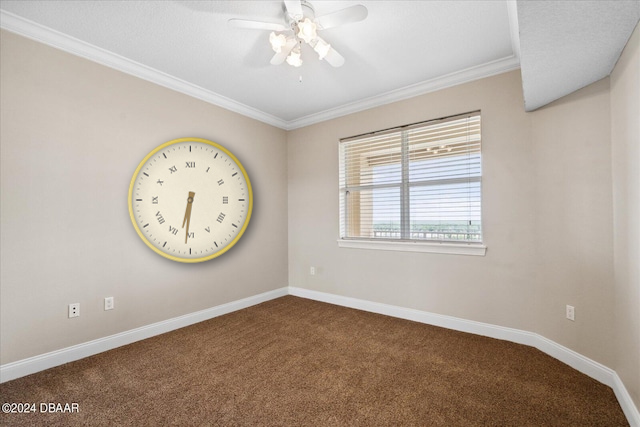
6:31
